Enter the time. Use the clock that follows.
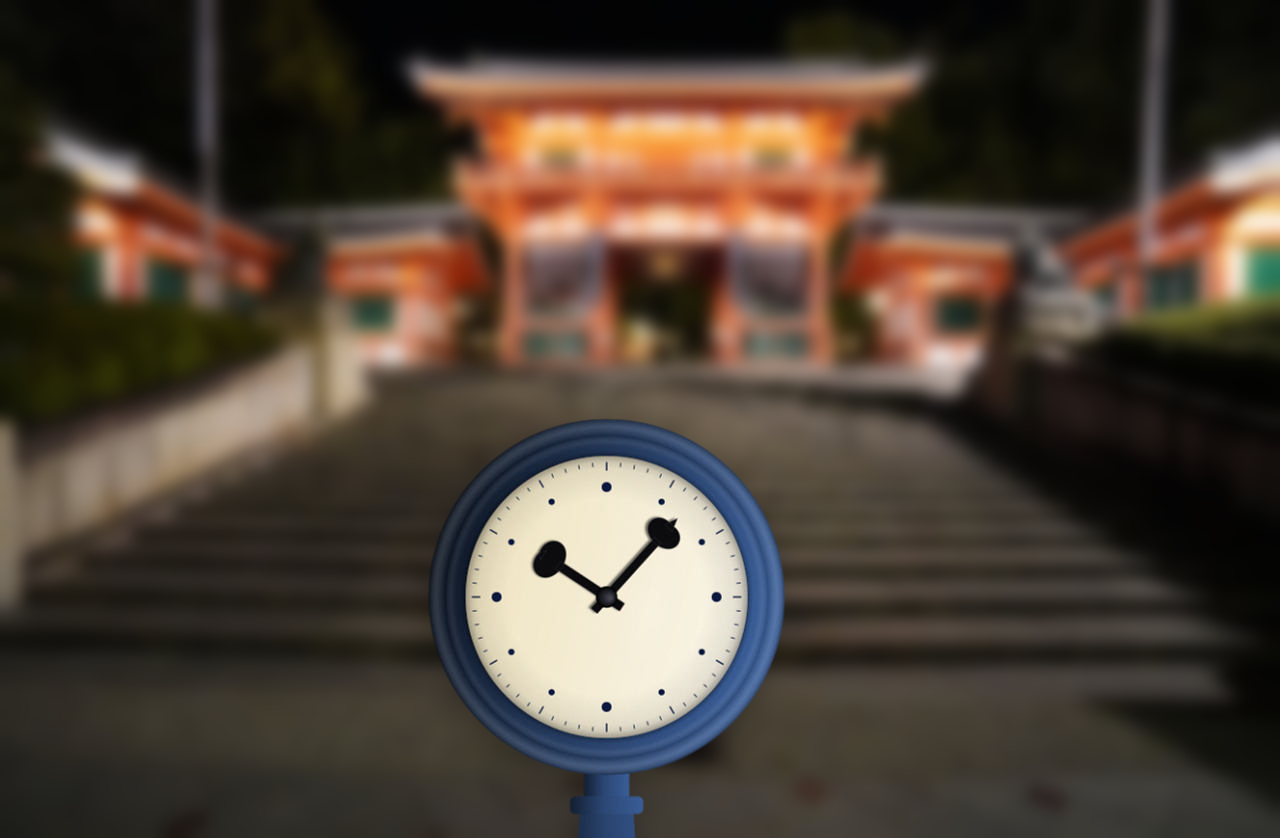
10:07
